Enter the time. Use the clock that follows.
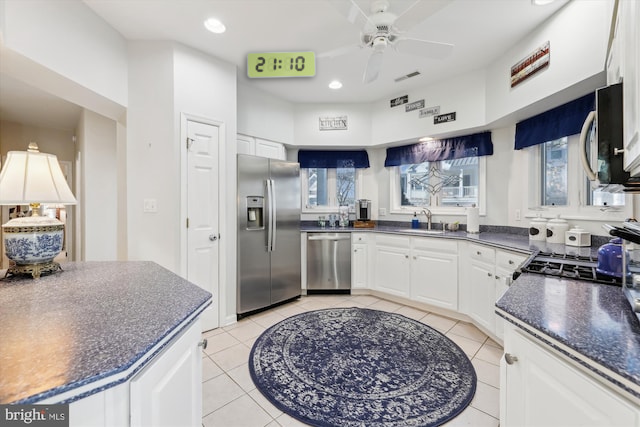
21:10
